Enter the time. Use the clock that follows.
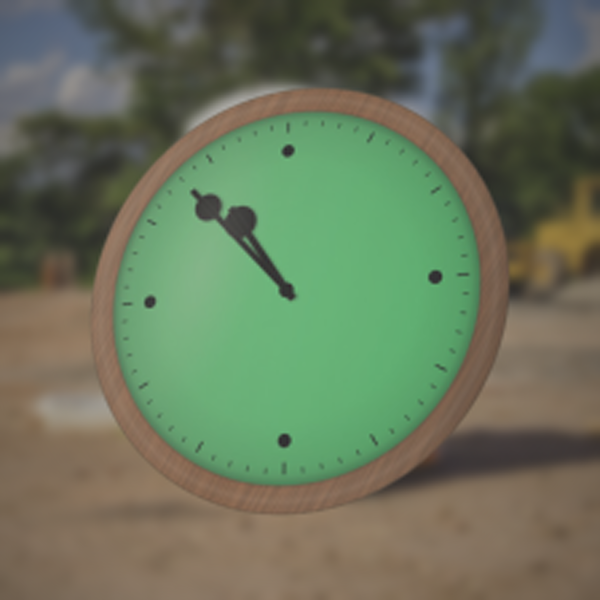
10:53
